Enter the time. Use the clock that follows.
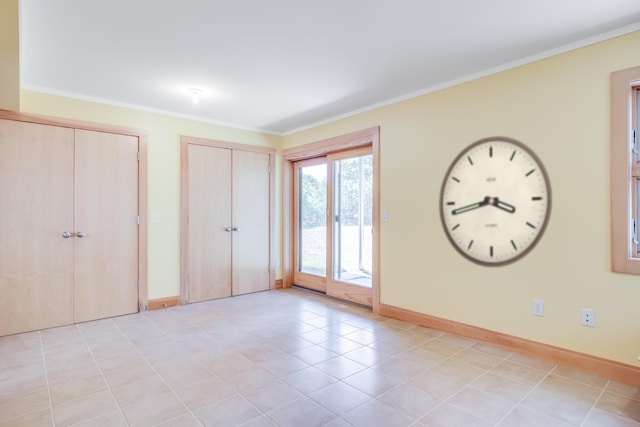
3:43
